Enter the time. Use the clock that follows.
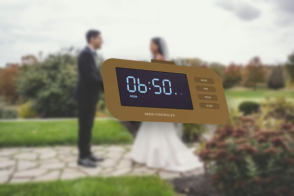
6:50
